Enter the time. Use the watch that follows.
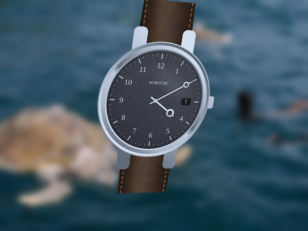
4:10
